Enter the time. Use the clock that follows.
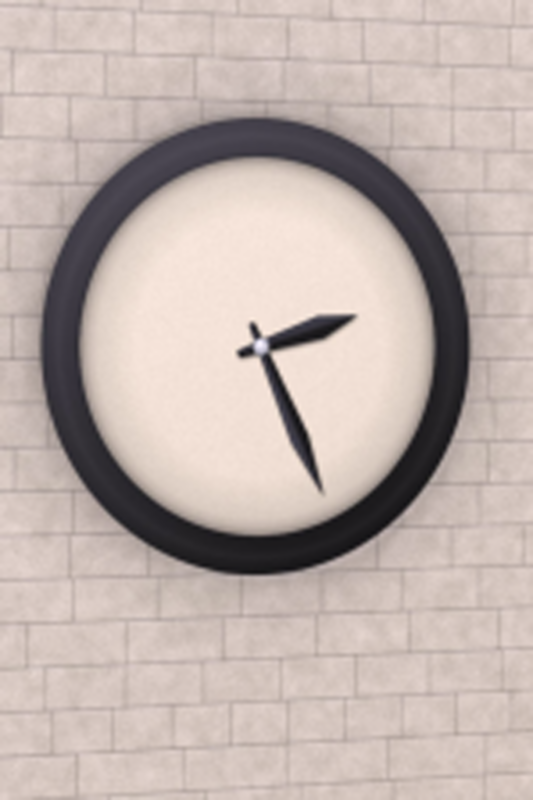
2:26
